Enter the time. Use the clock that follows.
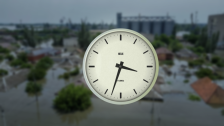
3:33
